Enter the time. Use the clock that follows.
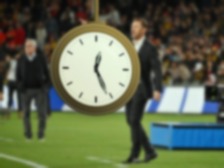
12:26
